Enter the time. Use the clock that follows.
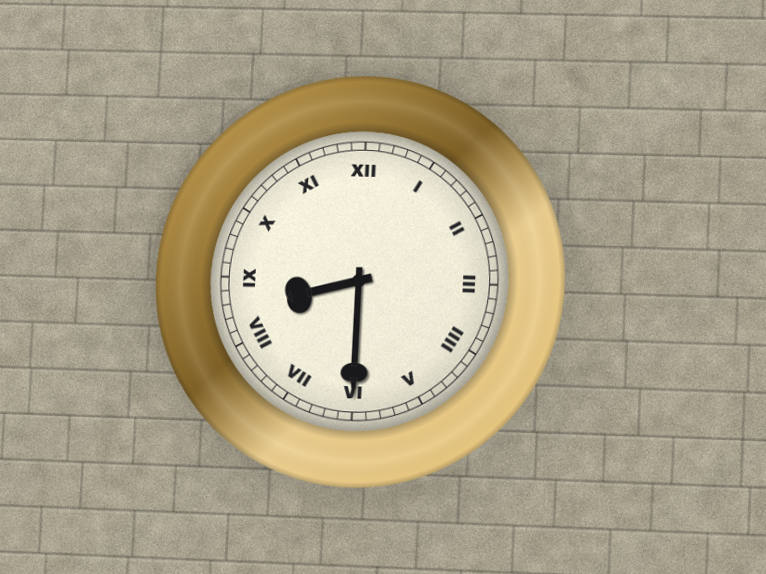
8:30
